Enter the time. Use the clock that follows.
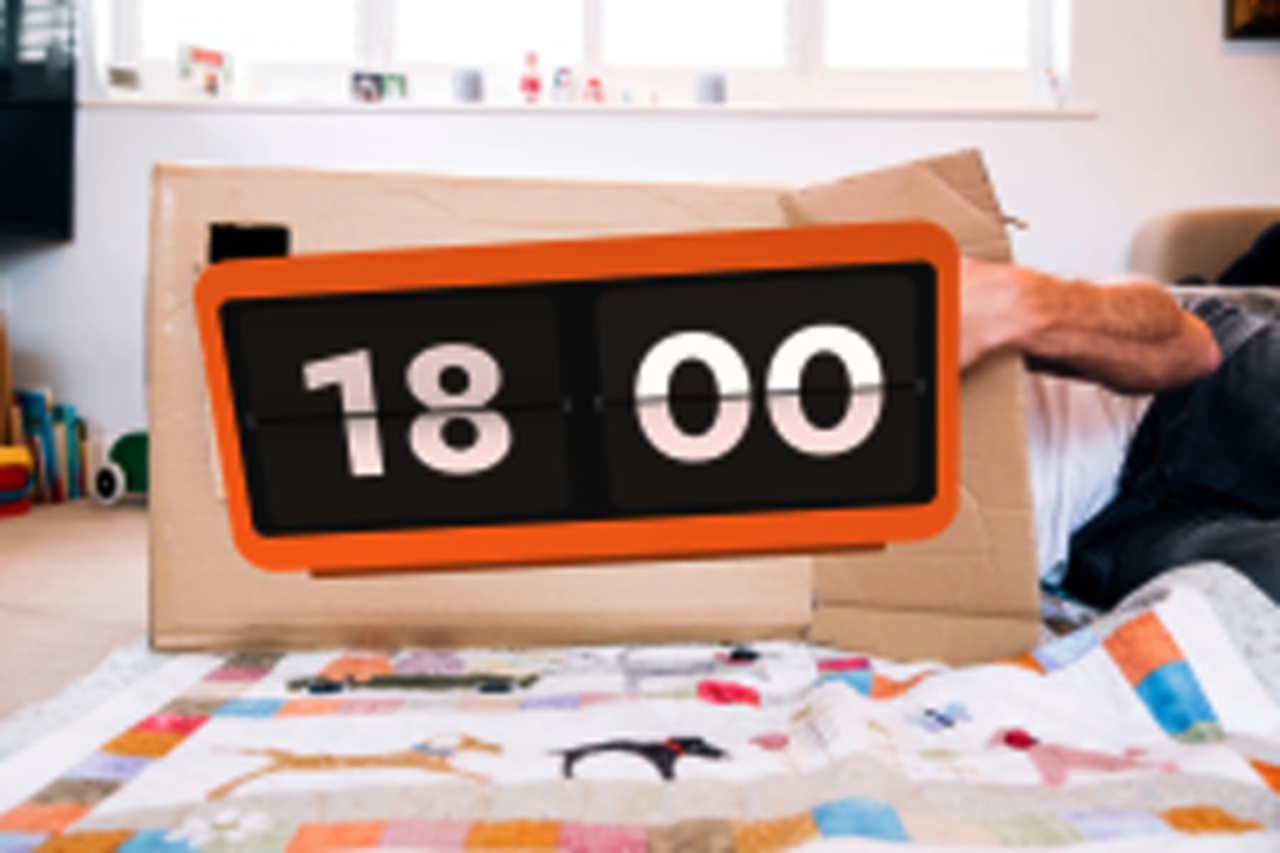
18:00
